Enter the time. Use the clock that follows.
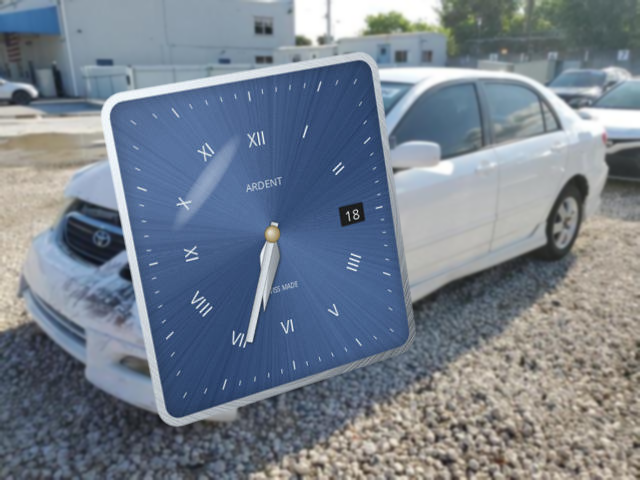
6:34
